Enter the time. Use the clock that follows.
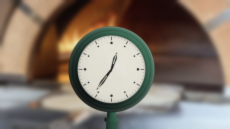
12:36
